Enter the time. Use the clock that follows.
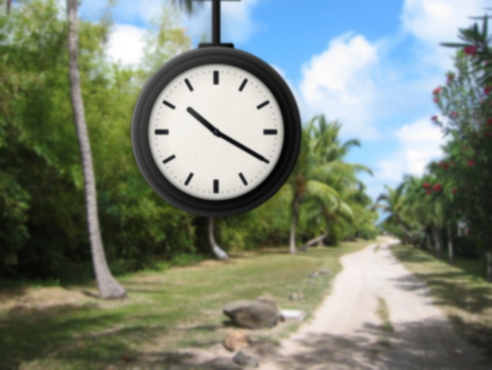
10:20
